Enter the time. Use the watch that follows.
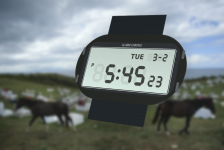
5:45:23
